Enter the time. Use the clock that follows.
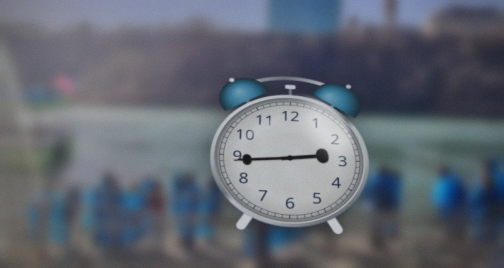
2:44
